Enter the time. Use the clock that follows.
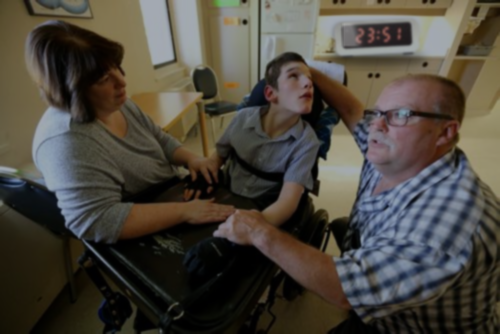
23:51
